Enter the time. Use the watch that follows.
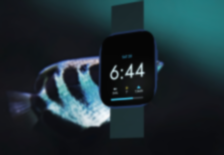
6:44
